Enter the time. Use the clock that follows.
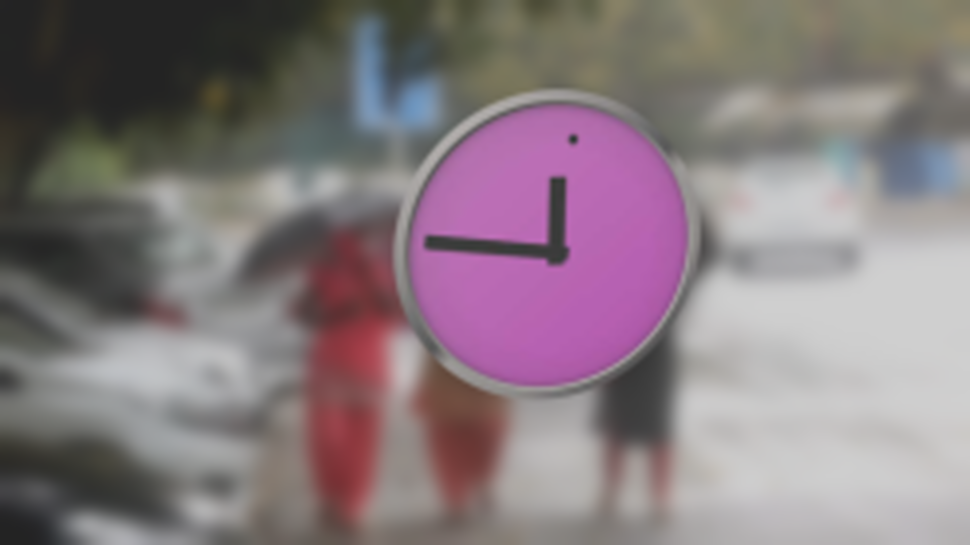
11:45
